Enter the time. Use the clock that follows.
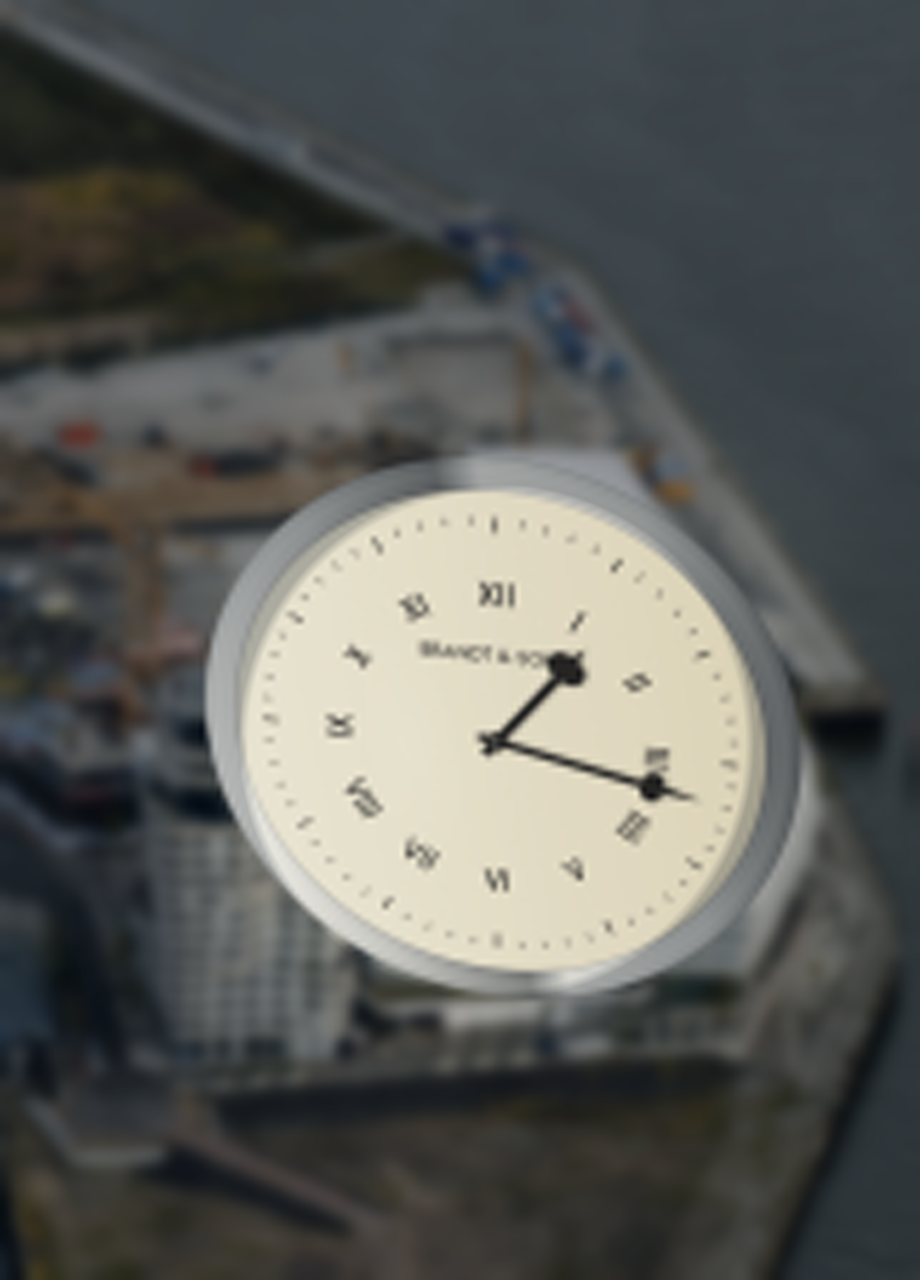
1:17
